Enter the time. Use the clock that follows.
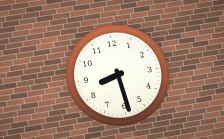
8:29
